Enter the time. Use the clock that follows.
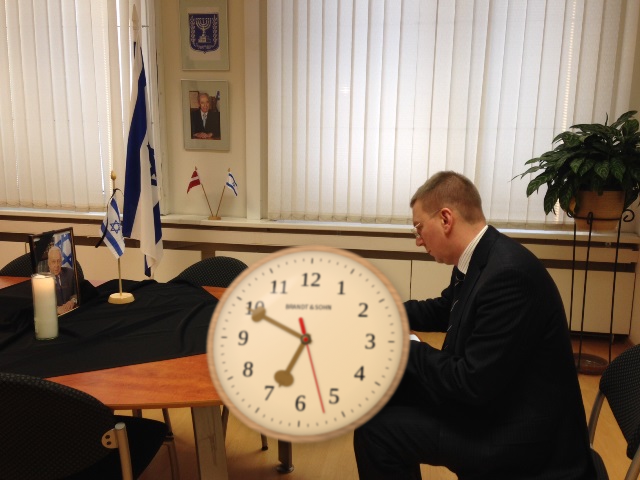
6:49:27
